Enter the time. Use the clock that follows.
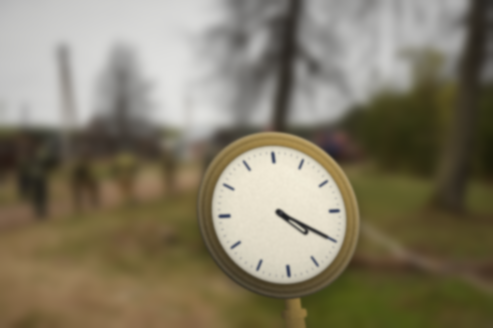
4:20
